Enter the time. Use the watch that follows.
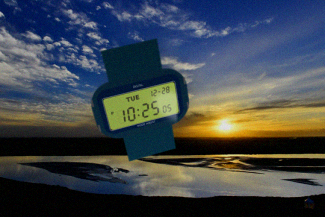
10:25:05
